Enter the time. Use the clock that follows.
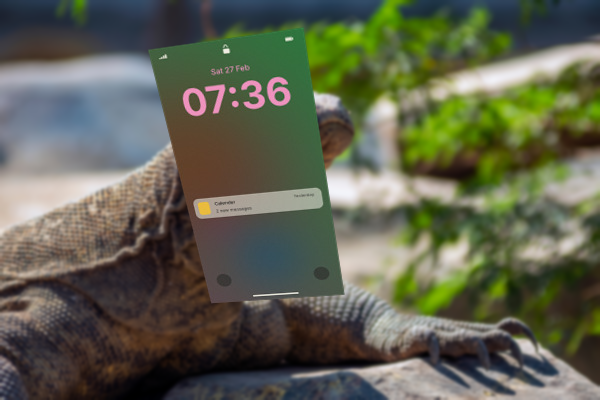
7:36
